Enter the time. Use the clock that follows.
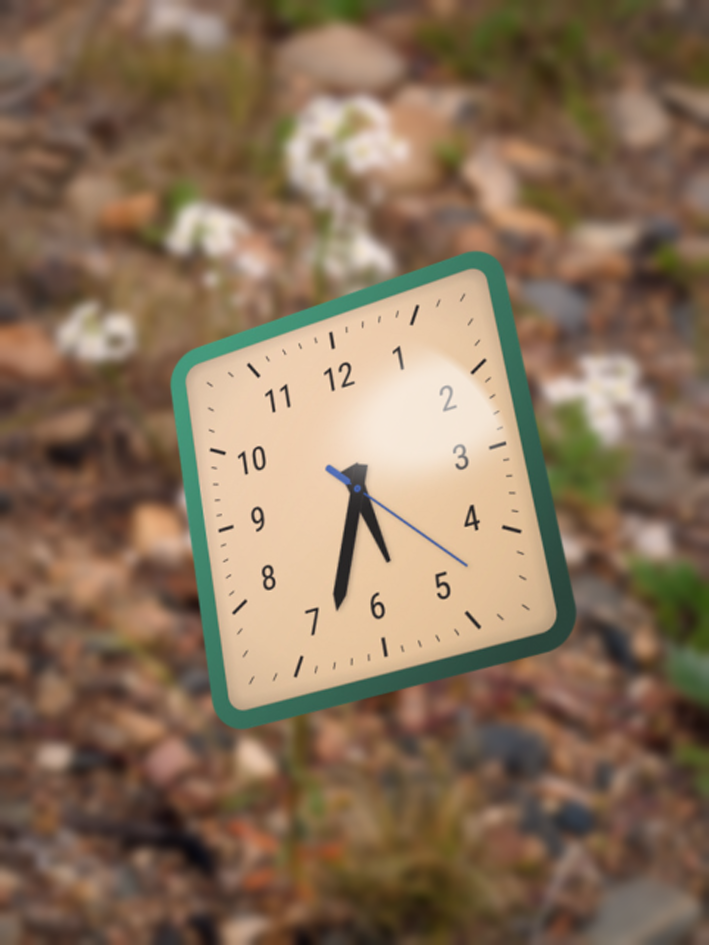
5:33:23
